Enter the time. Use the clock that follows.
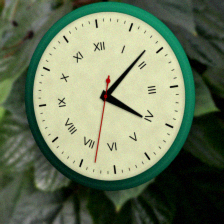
4:08:33
